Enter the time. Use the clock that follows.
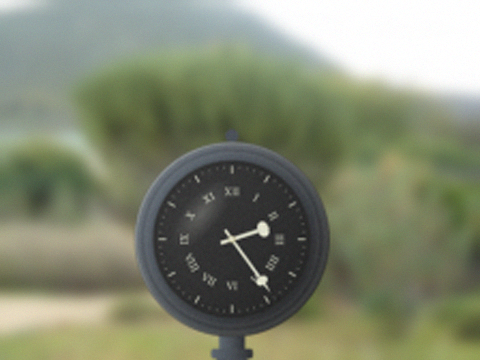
2:24
